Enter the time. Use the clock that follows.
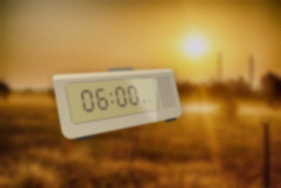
6:00
